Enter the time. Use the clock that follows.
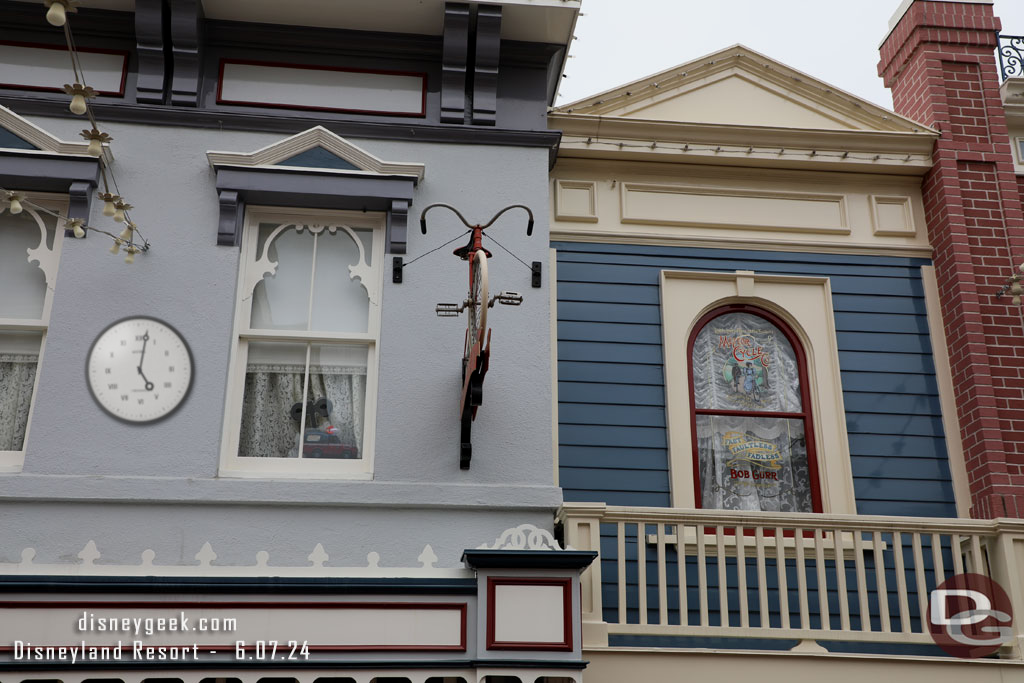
5:02
